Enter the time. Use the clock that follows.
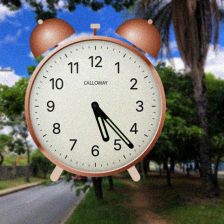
5:23
